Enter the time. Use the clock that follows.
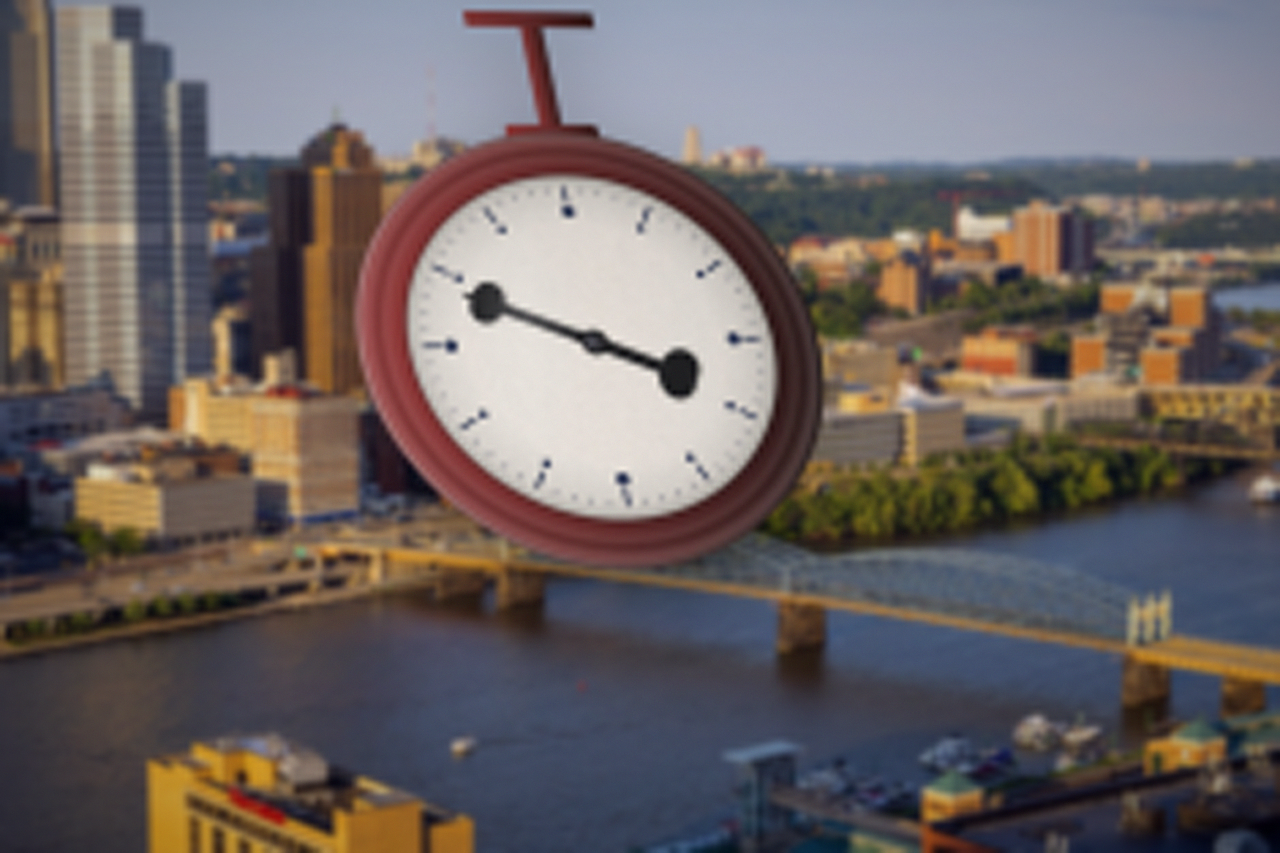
3:49
